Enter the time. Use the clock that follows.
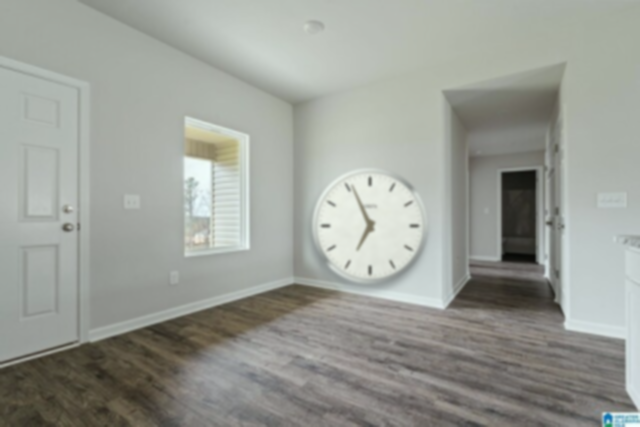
6:56
